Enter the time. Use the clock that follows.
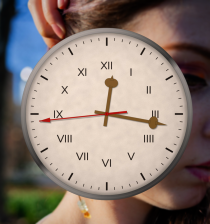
12:16:44
